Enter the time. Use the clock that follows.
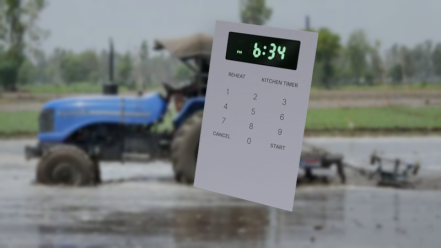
6:34
